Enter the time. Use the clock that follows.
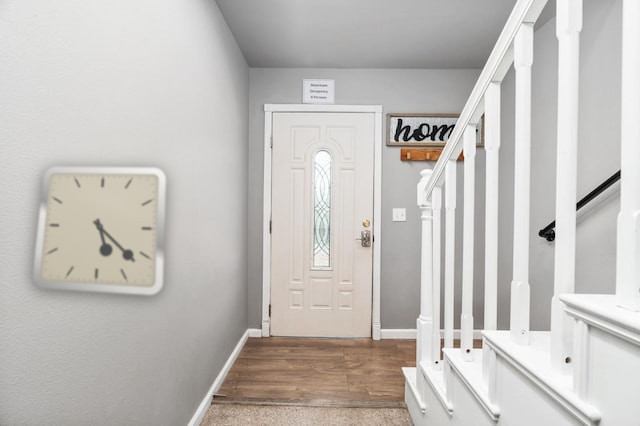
5:22
